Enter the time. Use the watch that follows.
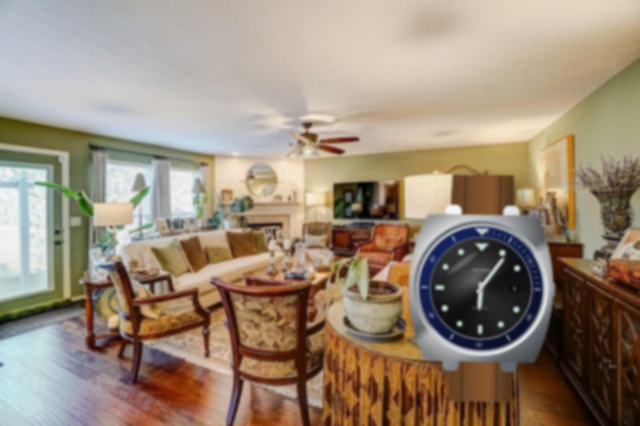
6:06
